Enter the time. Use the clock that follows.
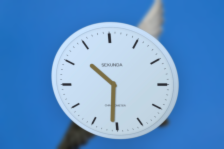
10:31
